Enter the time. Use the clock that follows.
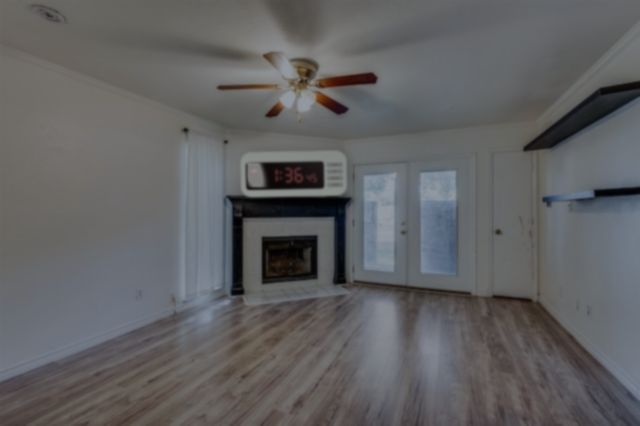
1:36
